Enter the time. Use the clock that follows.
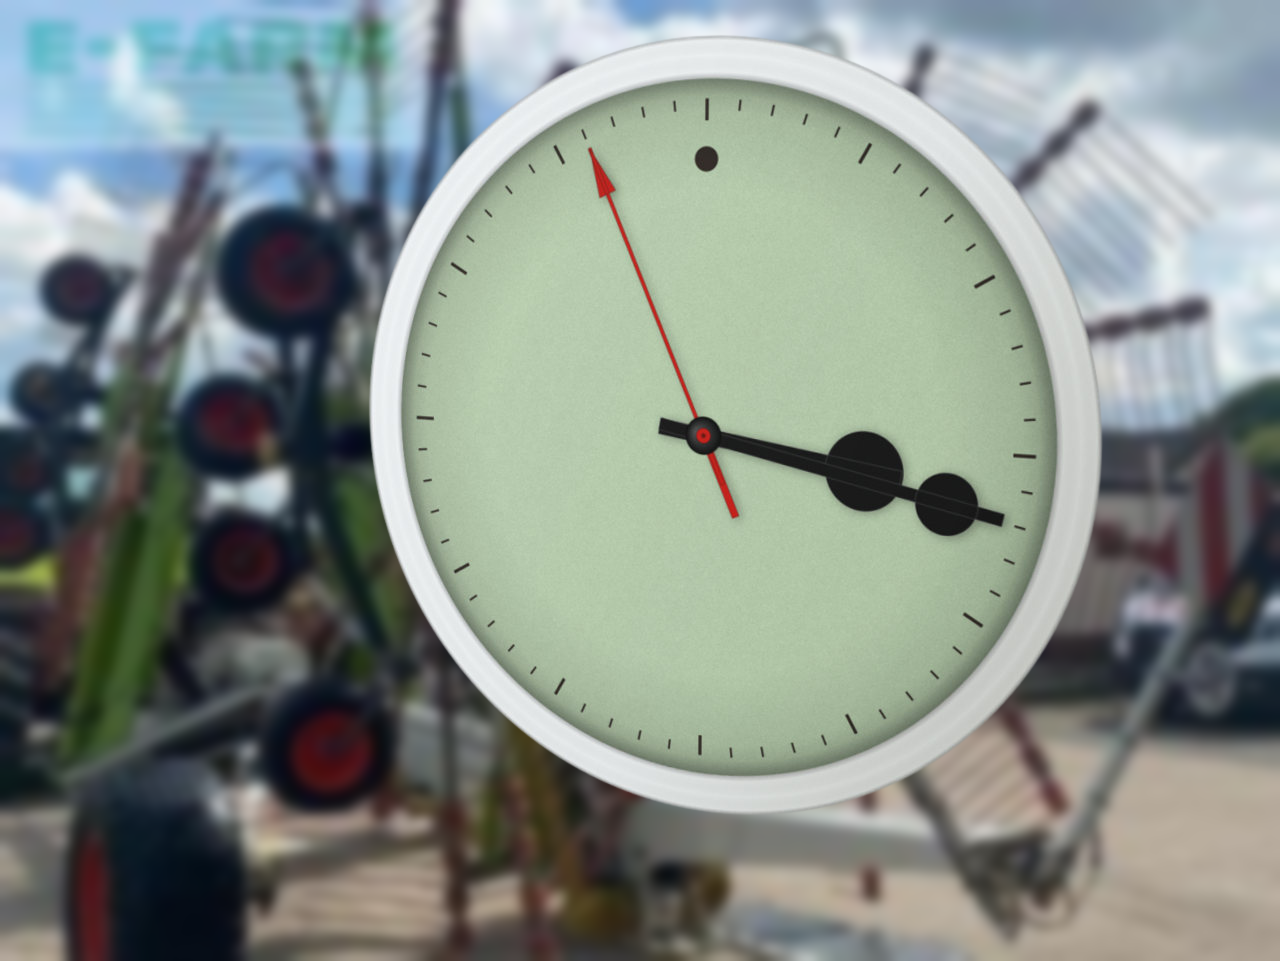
3:16:56
